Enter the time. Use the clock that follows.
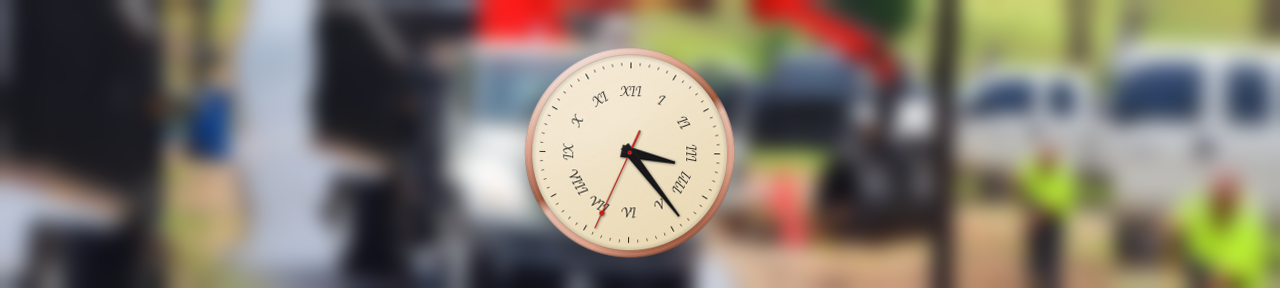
3:23:34
